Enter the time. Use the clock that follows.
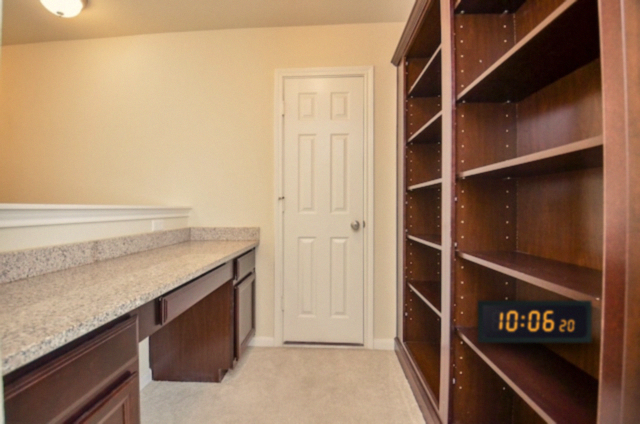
10:06:20
